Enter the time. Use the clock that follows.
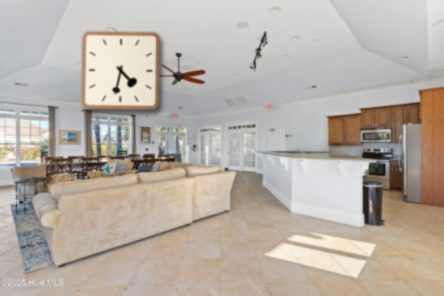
4:32
